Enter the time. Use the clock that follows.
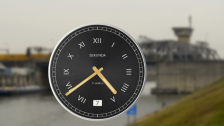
4:39
